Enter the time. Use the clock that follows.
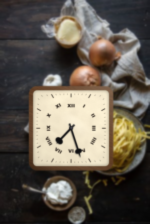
7:27
